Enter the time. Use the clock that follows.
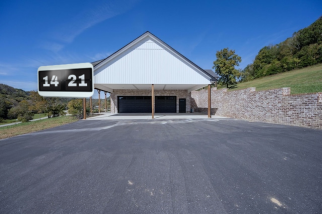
14:21
